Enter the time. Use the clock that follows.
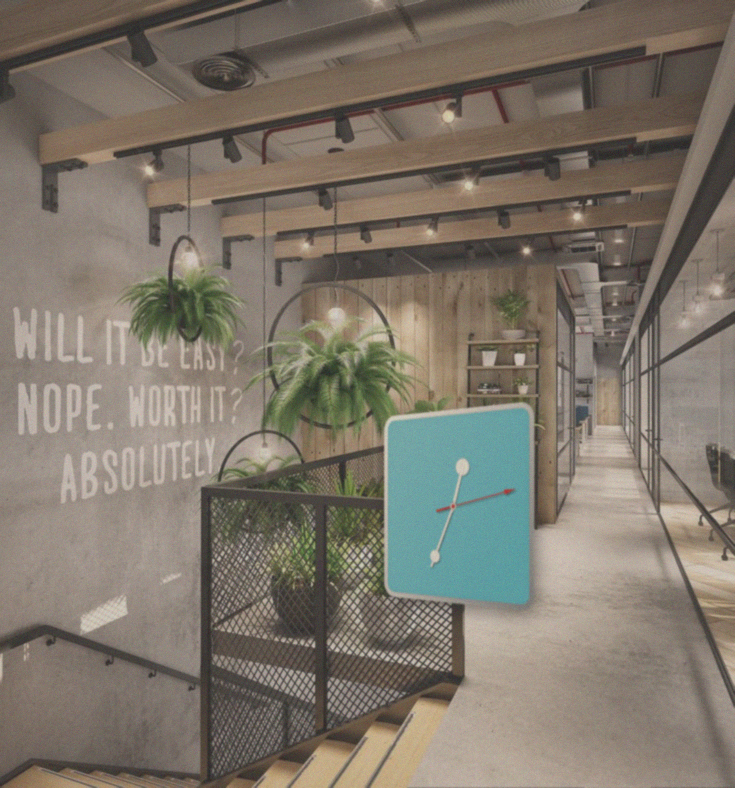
12:34:13
